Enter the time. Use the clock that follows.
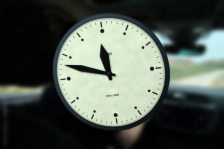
11:48
